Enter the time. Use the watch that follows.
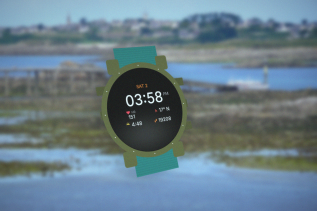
3:58
